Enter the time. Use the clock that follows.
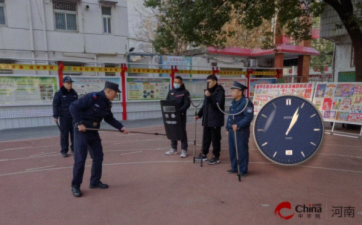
1:04
